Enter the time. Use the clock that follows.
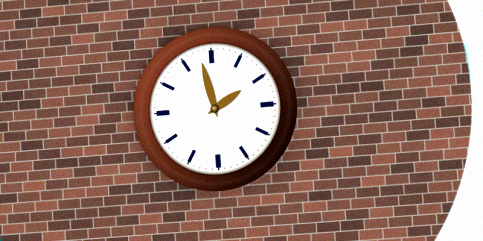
1:58
